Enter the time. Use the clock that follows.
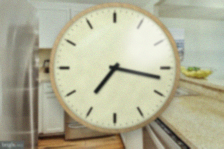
7:17
